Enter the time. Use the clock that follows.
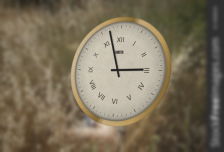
2:57
